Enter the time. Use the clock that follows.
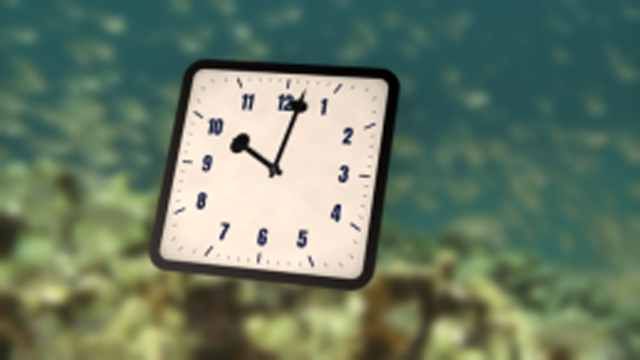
10:02
